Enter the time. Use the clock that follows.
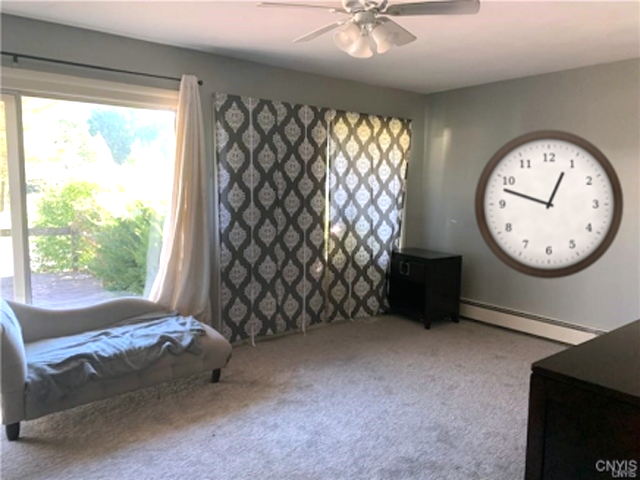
12:48
